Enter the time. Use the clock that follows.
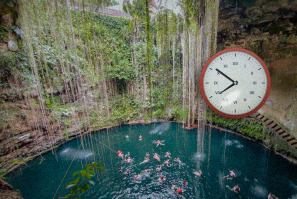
7:51
